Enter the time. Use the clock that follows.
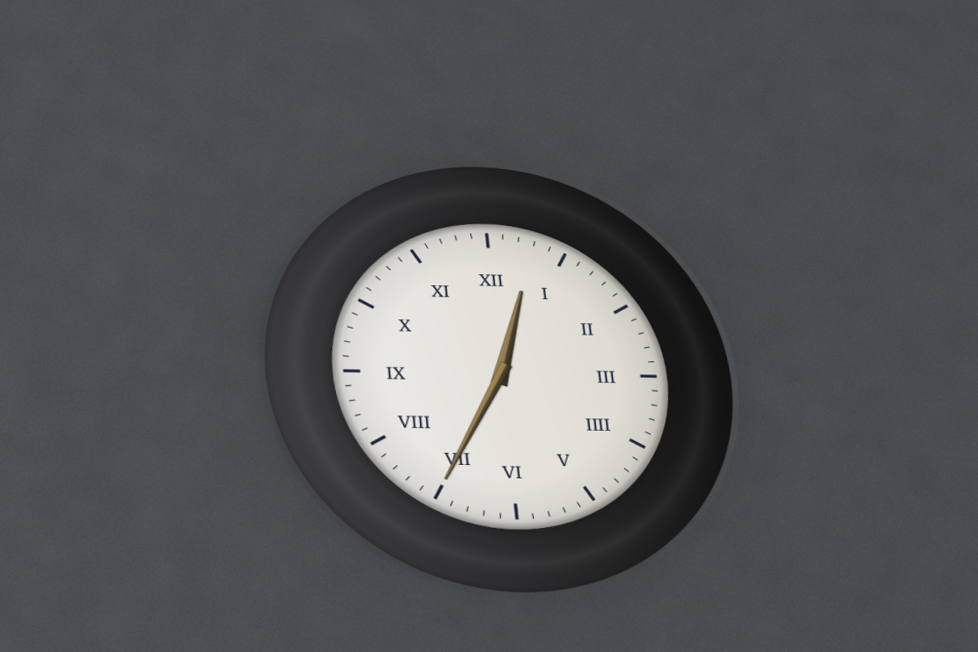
12:35
